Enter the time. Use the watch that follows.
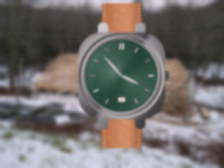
3:53
